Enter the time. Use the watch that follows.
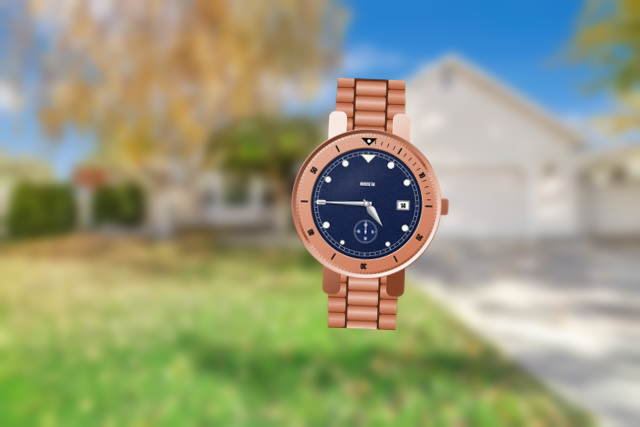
4:45
